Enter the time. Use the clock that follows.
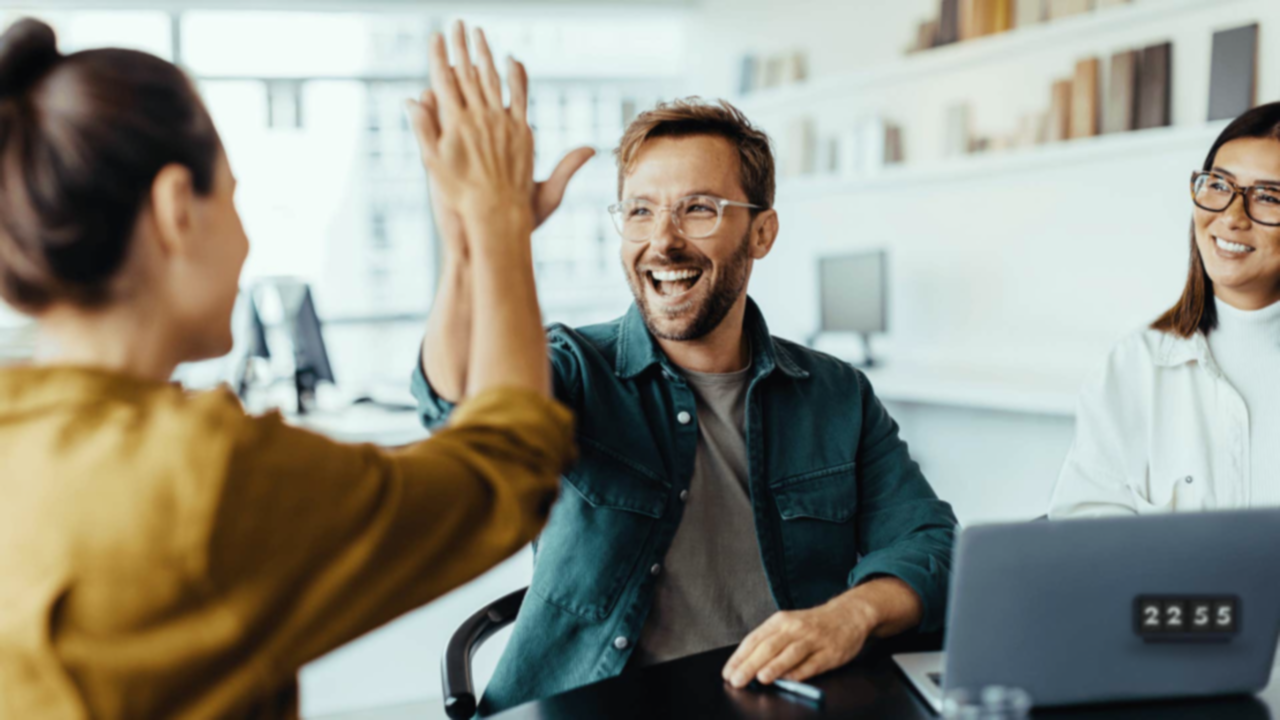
22:55
